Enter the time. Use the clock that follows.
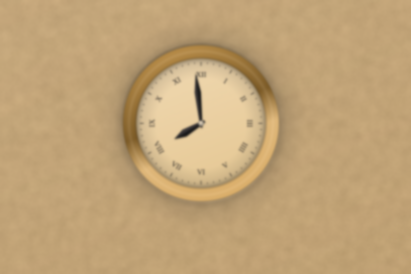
7:59
